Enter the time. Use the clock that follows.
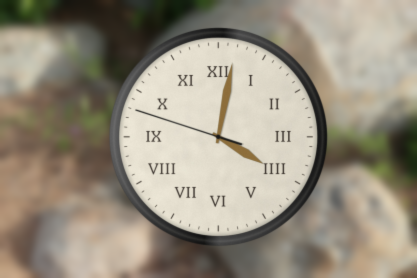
4:01:48
